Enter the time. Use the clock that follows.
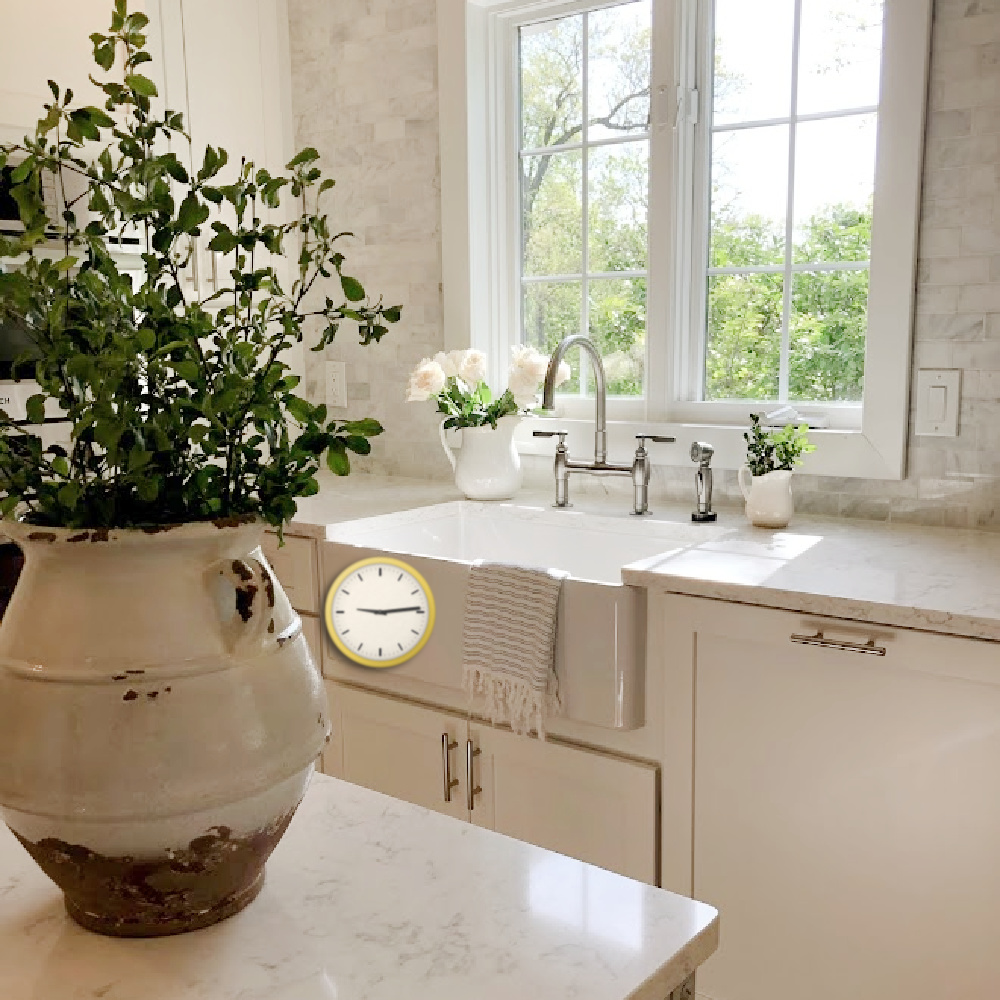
9:14
